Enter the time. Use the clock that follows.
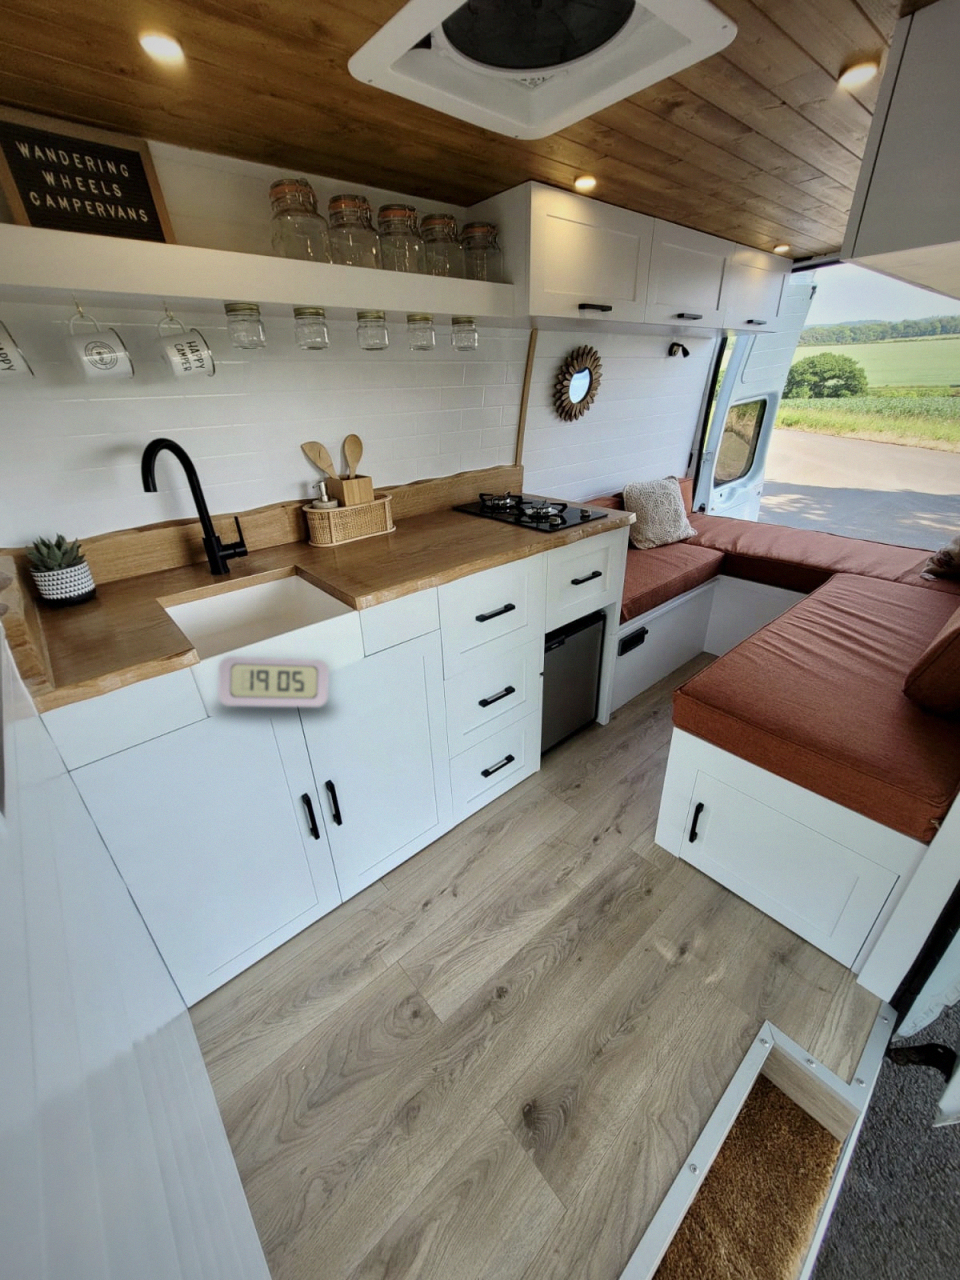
19:05
